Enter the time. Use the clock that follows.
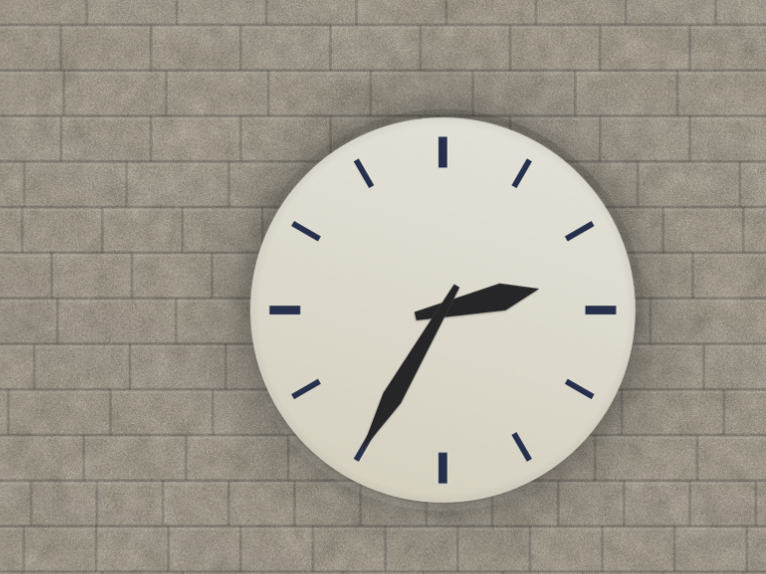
2:35
